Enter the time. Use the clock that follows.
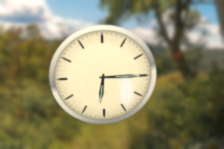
6:15
